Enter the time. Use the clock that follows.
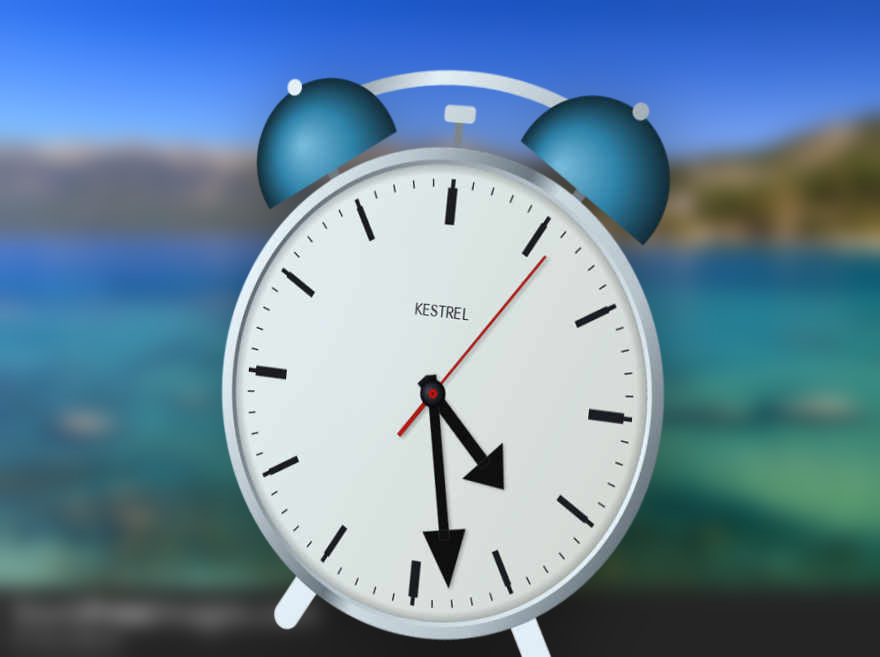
4:28:06
